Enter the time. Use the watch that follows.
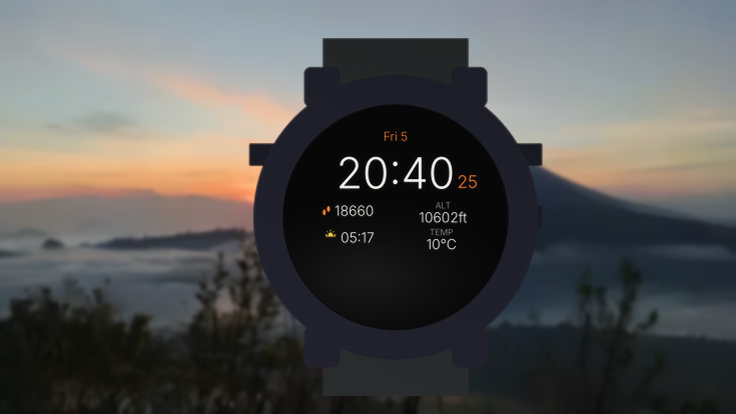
20:40:25
